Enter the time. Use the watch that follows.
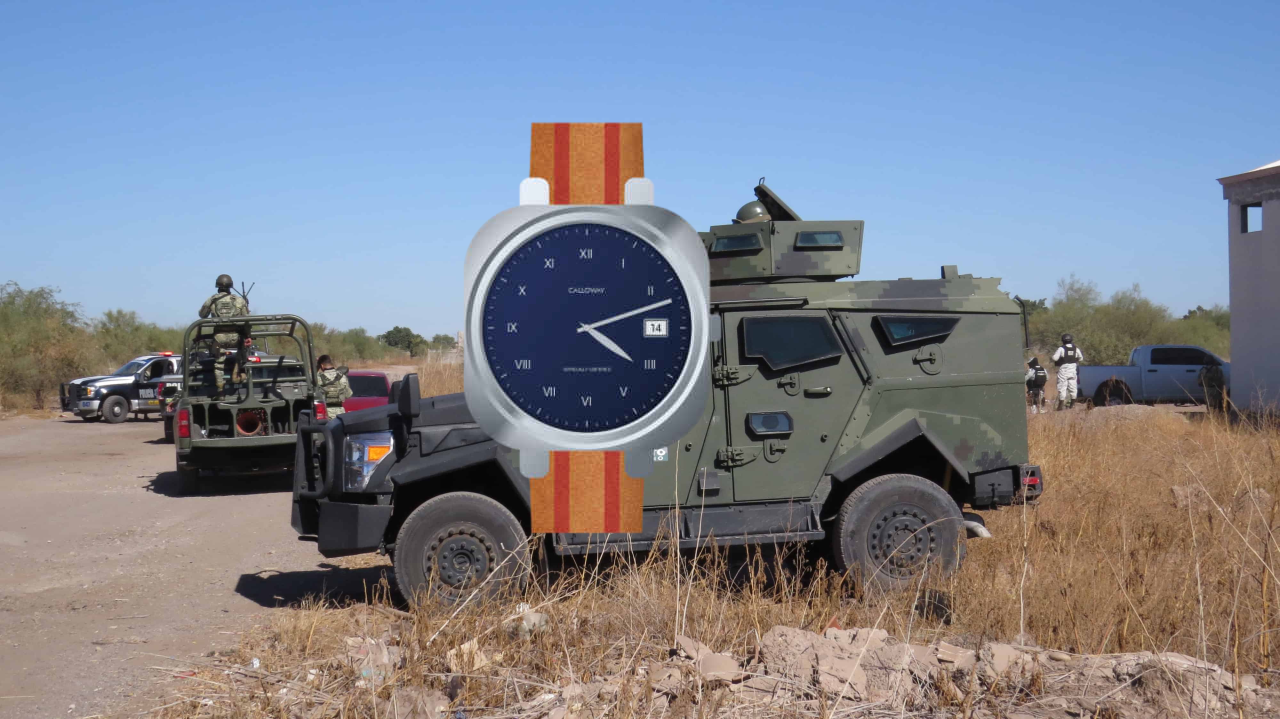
4:12
